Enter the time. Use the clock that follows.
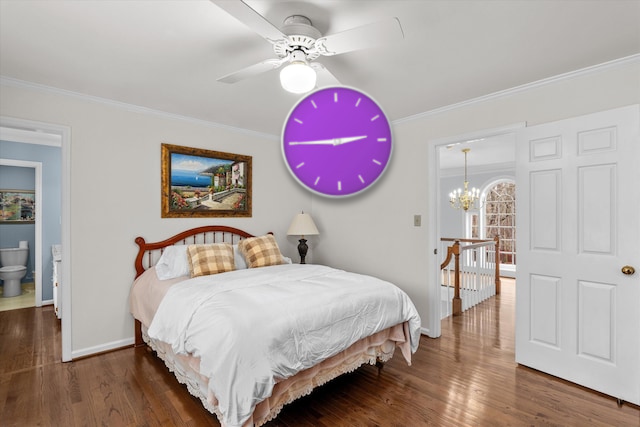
2:45
